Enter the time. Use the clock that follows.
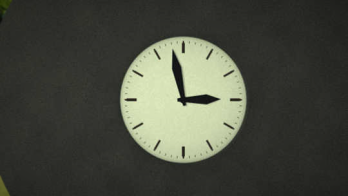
2:58
